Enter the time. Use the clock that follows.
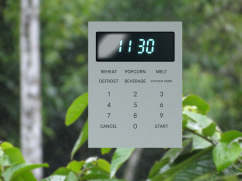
11:30
